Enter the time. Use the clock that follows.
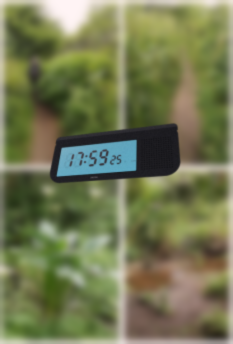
17:59:25
